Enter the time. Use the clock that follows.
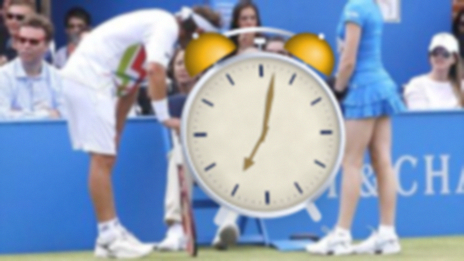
7:02
